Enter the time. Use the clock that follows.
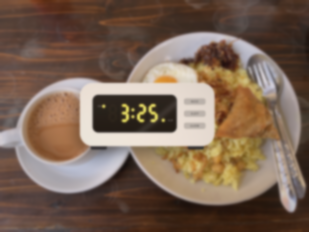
3:25
